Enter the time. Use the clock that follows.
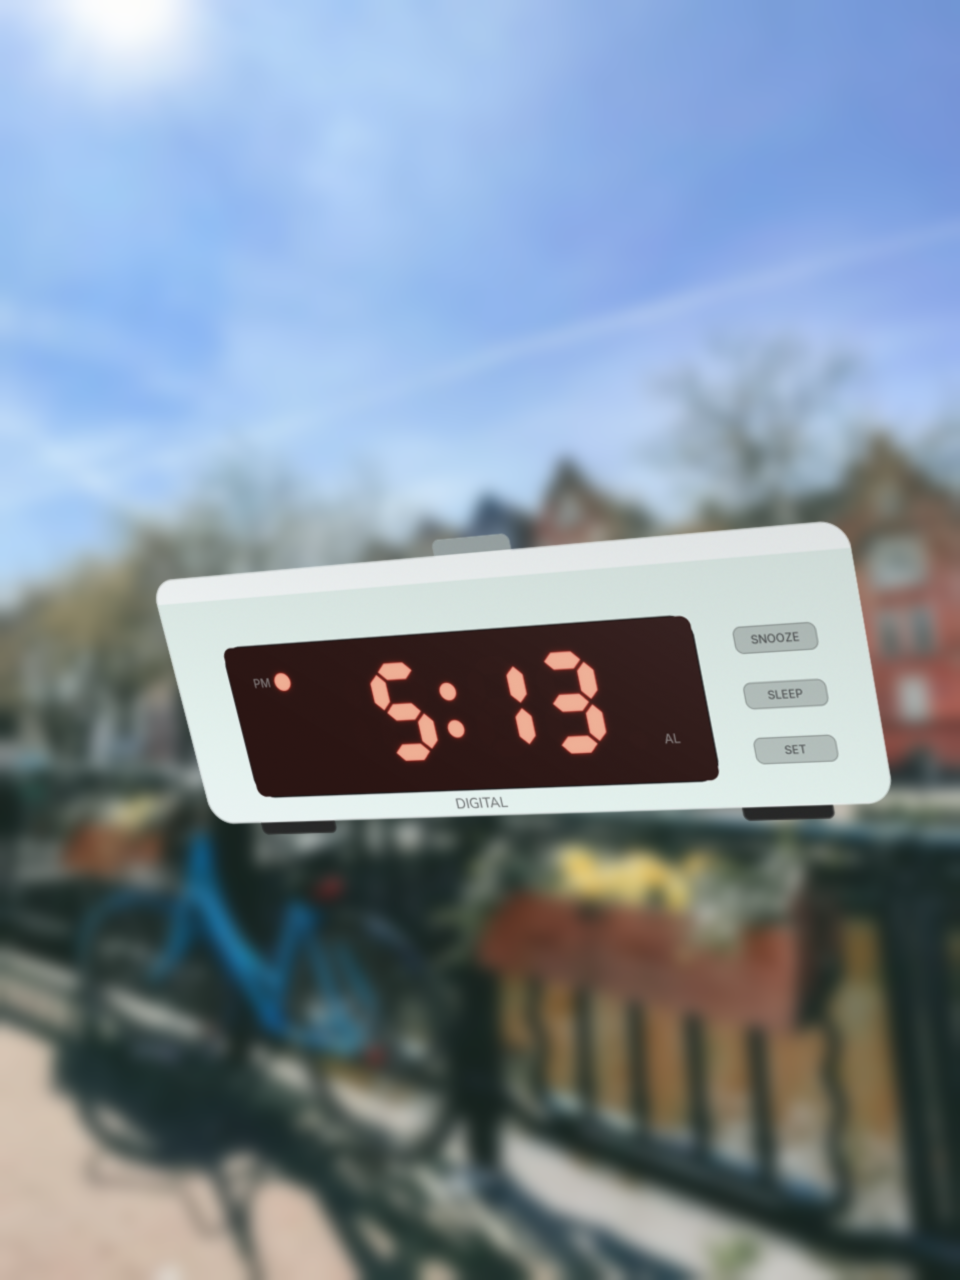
5:13
